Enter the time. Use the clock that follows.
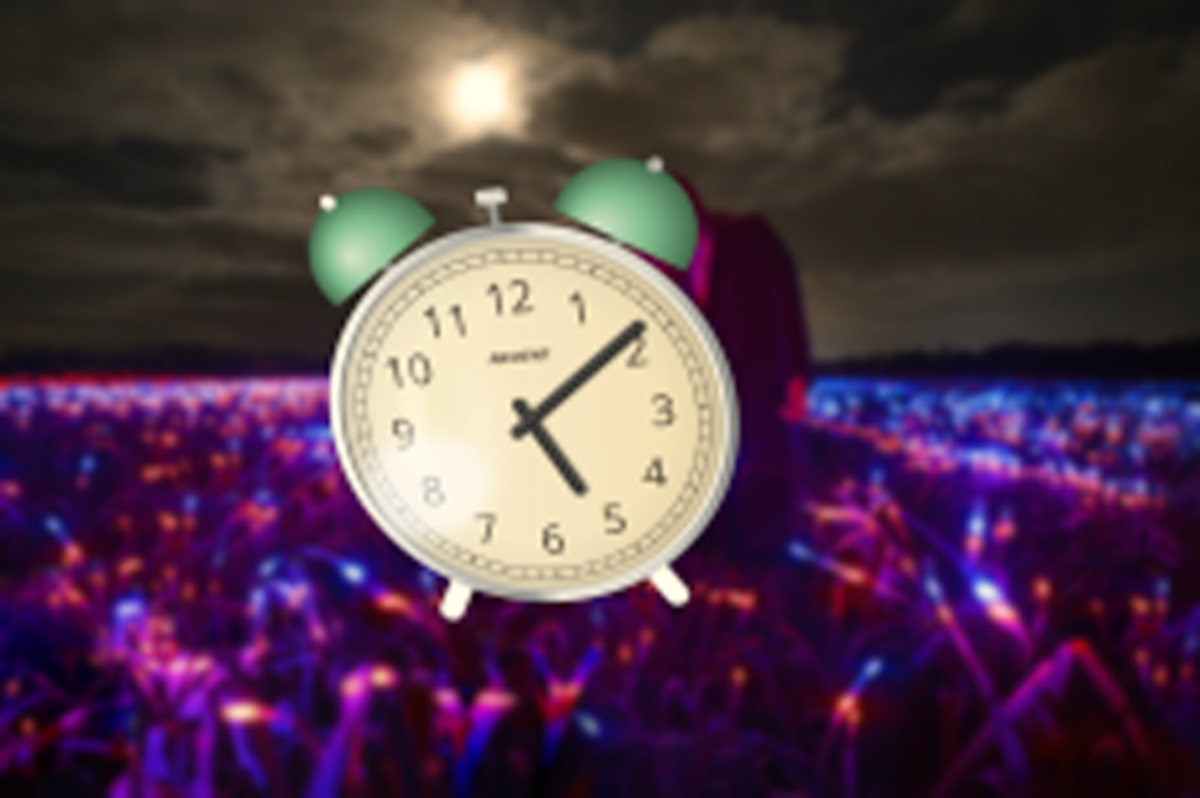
5:09
